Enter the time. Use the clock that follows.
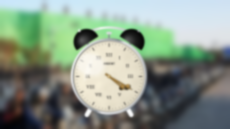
4:20
